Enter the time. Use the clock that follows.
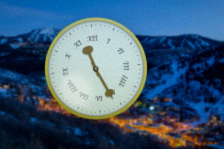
11:26
